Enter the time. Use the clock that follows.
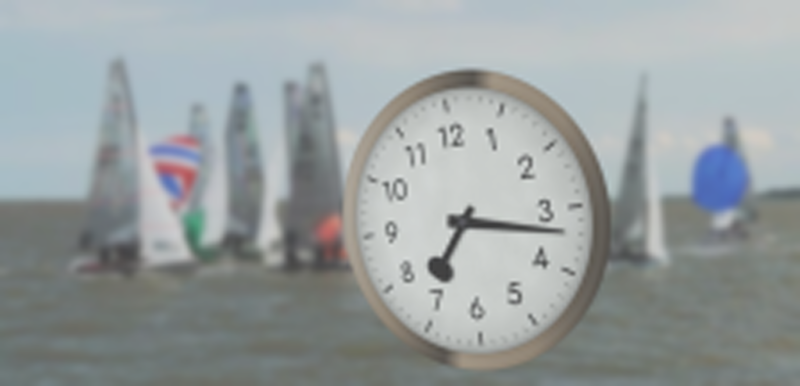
7:17
